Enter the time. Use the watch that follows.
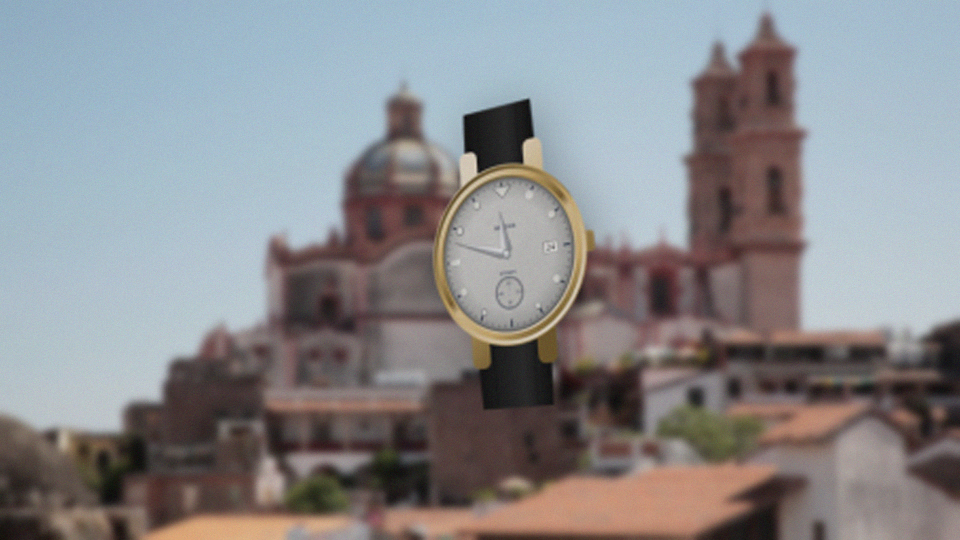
11:48
